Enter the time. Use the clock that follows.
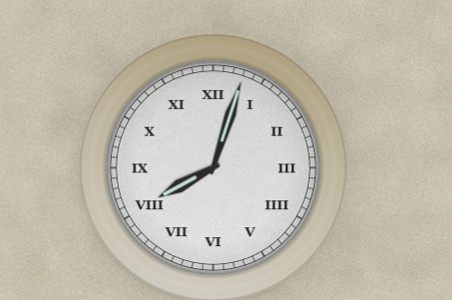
8:03
